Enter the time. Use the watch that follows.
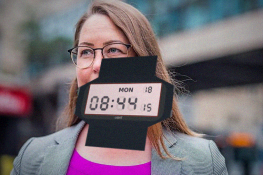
8:44:15
